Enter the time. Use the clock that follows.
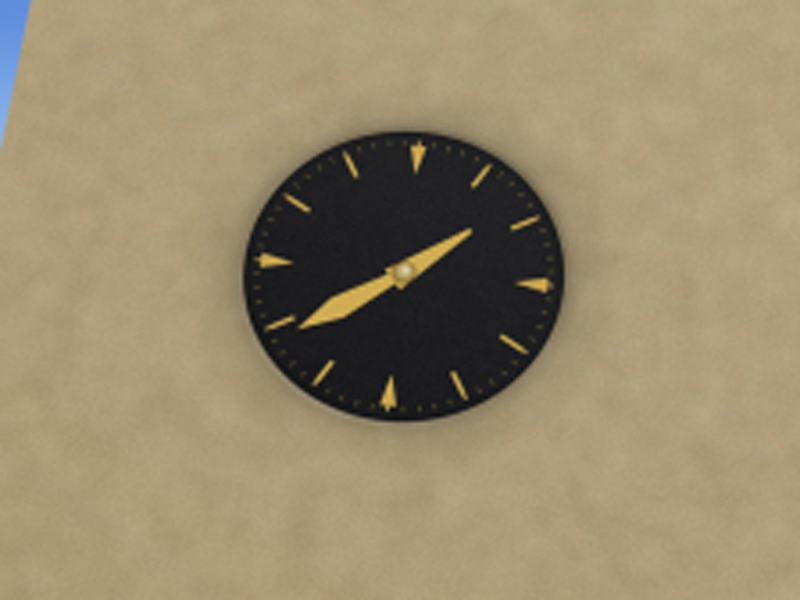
1:39
